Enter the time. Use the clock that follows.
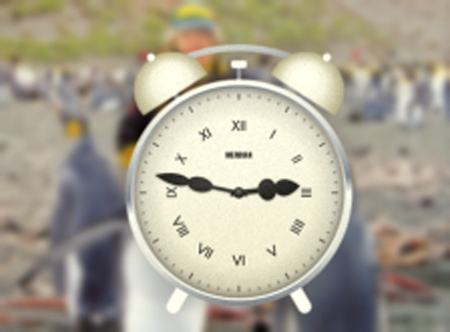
2:47
